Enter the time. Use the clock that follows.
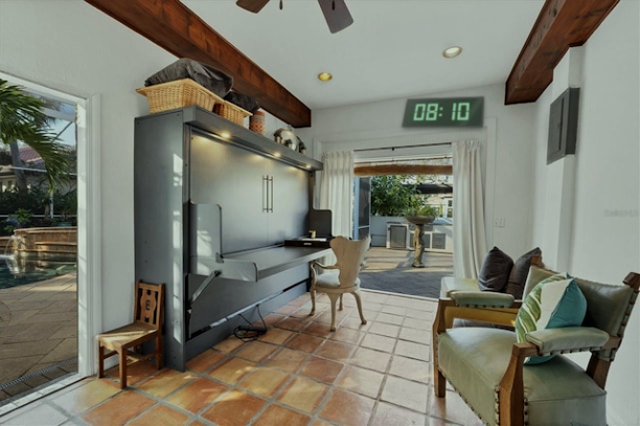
8:10
